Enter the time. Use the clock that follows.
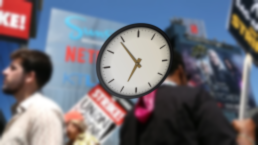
6:54
